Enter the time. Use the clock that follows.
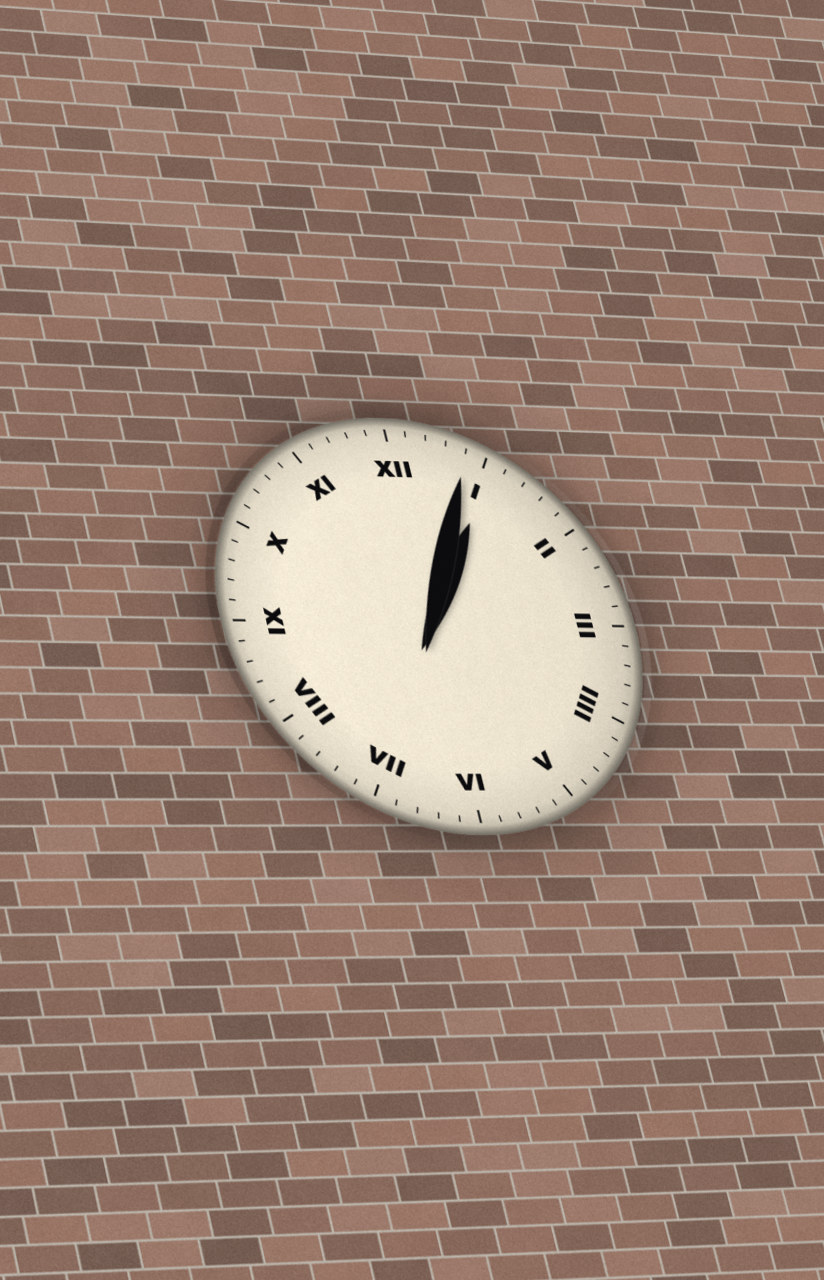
1:04
